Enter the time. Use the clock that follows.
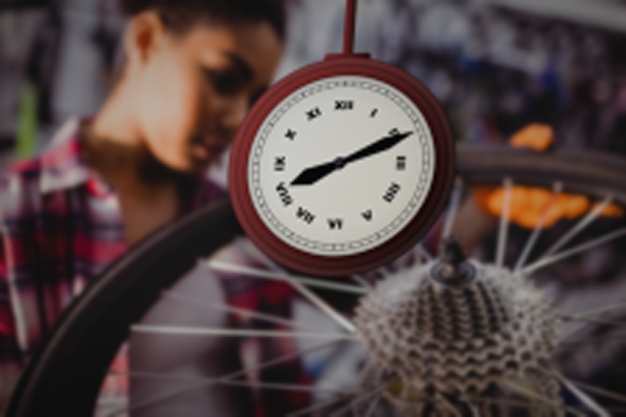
8:11
